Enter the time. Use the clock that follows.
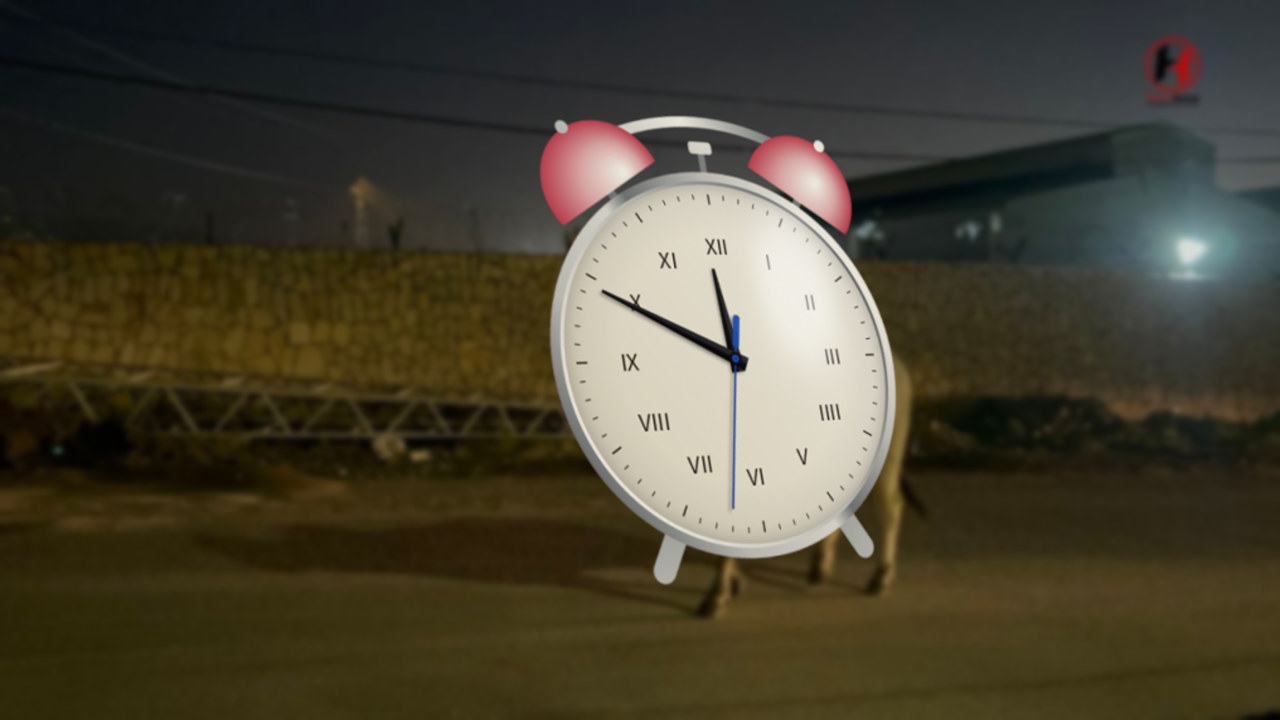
11:49:32
